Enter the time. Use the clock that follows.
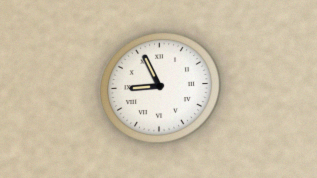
8:56
